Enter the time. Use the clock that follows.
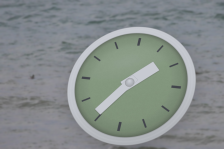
1:36
